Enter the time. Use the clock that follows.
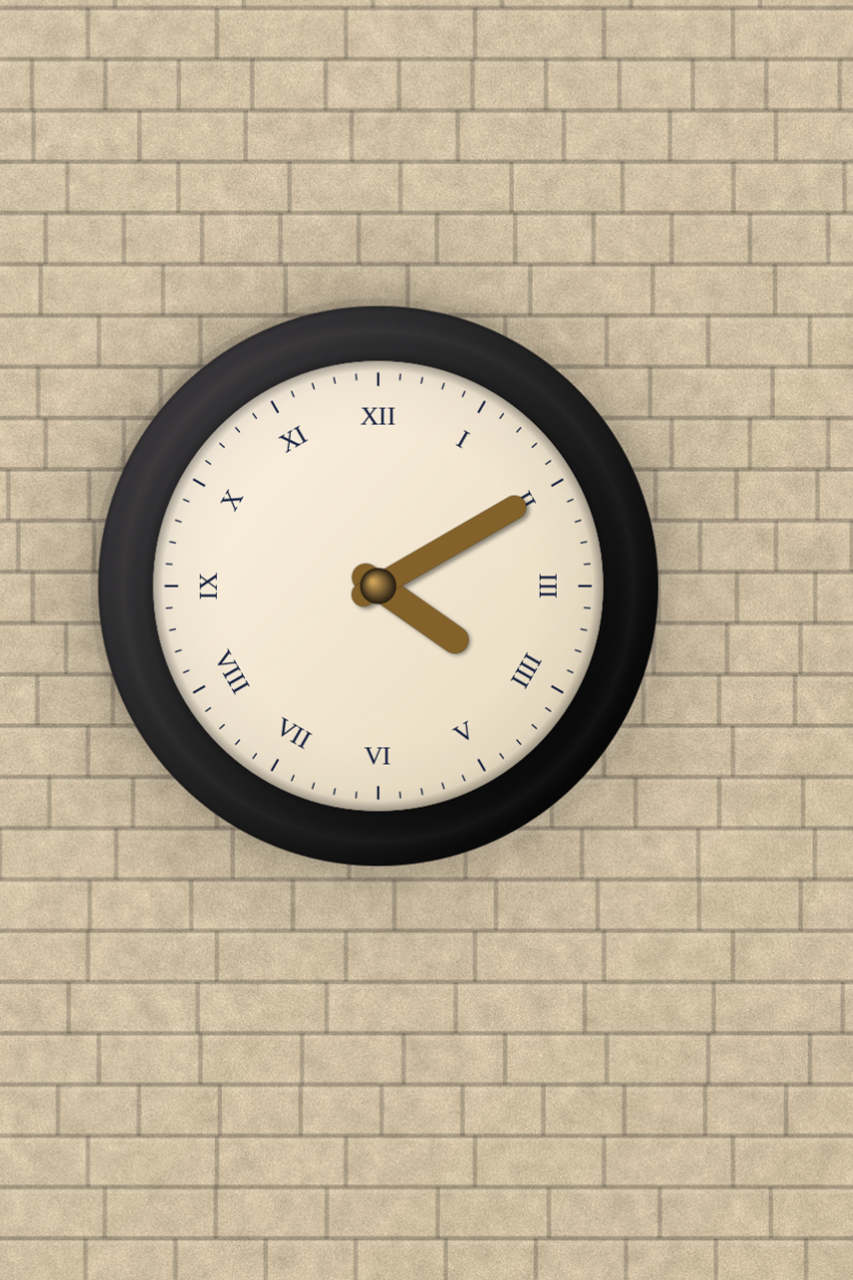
4:10
